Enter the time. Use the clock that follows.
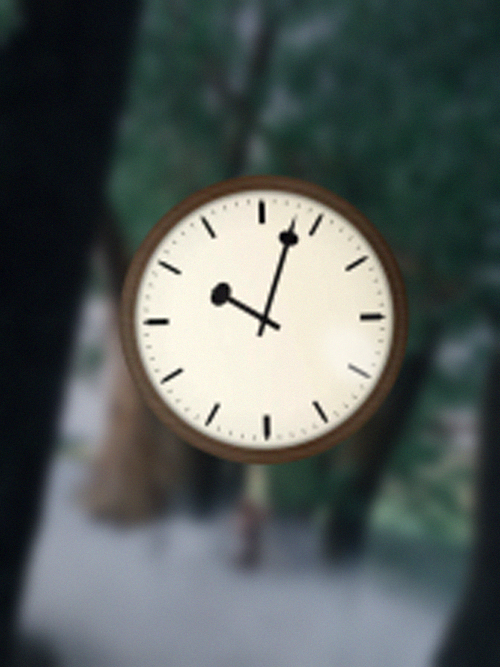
10:03
